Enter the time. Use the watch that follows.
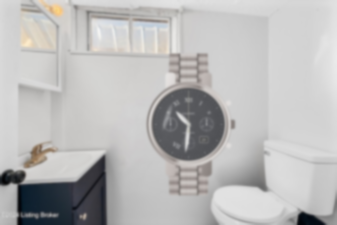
10:31
